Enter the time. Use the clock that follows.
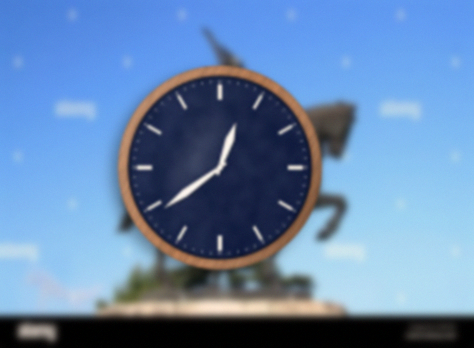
12:39
